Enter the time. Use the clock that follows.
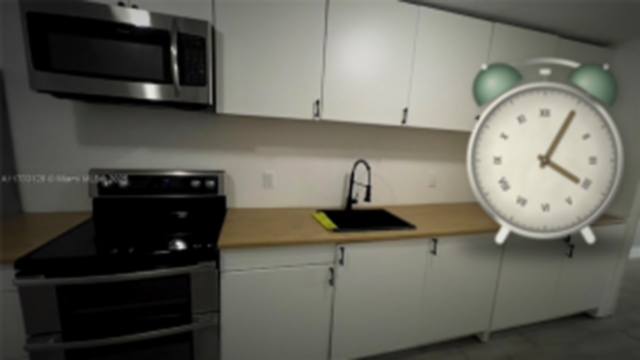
4:05
